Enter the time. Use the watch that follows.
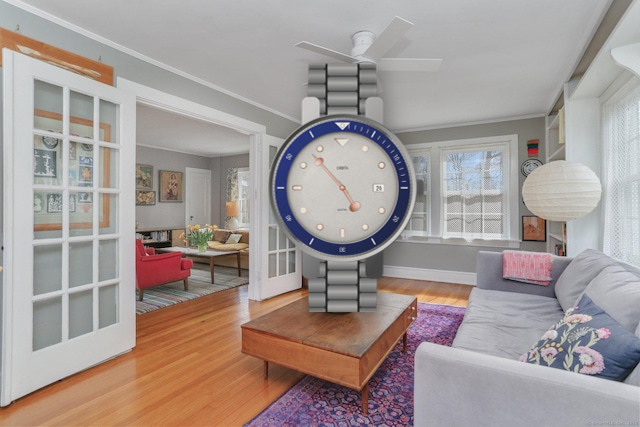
4:53
